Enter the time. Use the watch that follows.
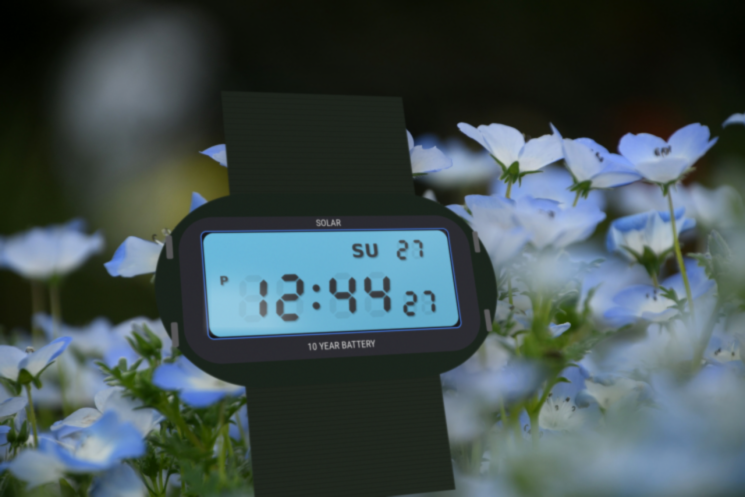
12:44:27
